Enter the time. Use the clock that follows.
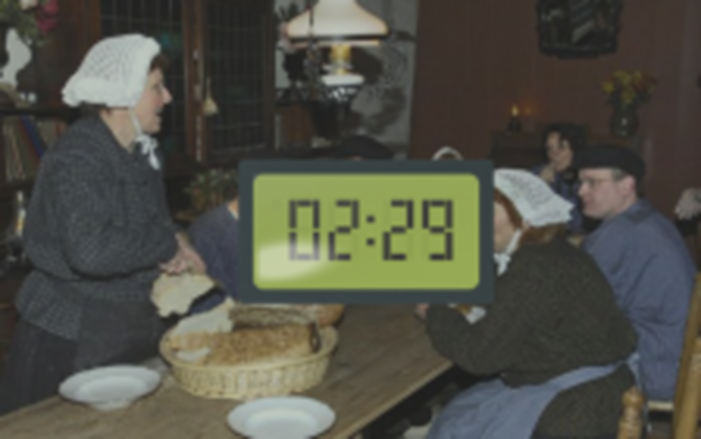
2:29
